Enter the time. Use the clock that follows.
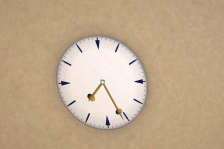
7:26
